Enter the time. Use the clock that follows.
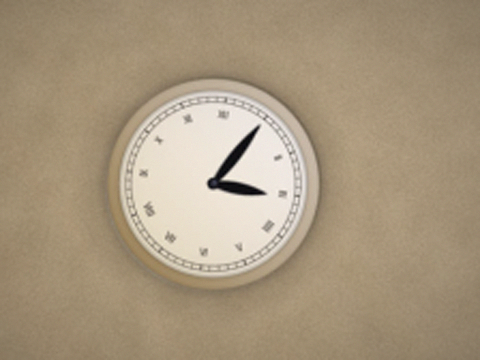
3:05
